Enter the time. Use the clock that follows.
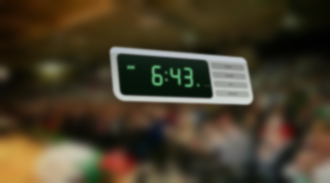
6:43
